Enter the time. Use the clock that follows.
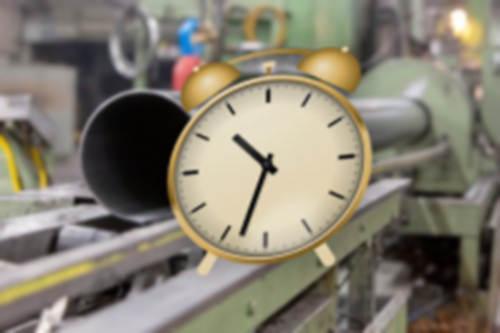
10:33
